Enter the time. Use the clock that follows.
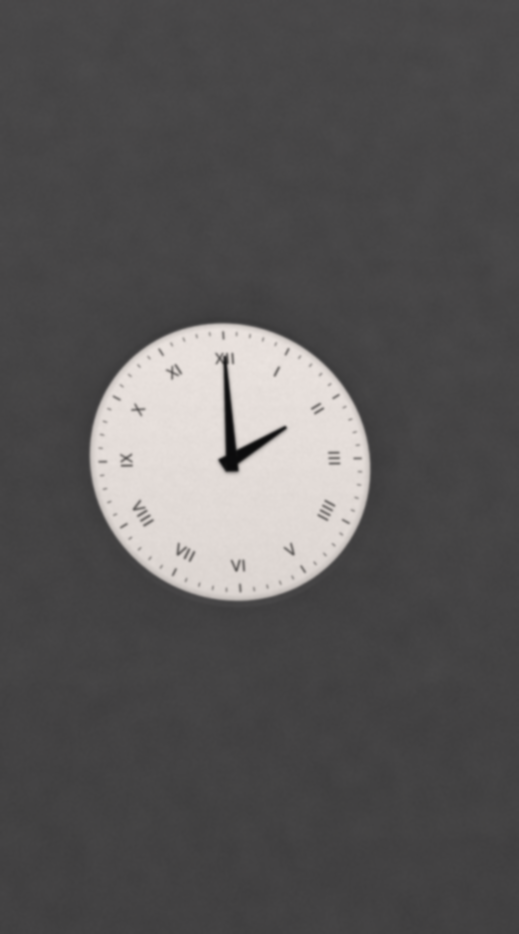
2:00
